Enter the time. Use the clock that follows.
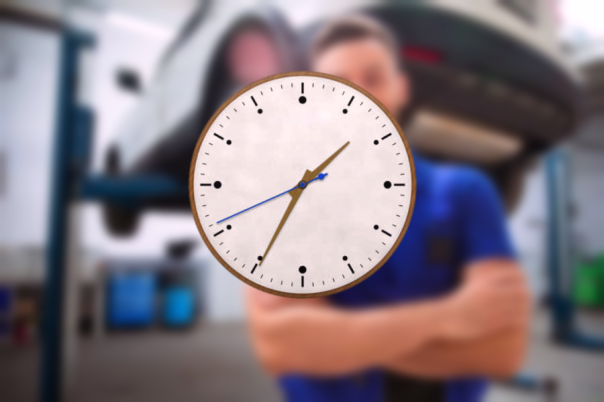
1:34:41
